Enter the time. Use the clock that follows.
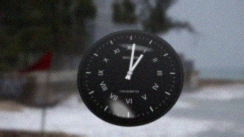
1:01
